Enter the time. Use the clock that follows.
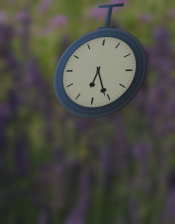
6:26
